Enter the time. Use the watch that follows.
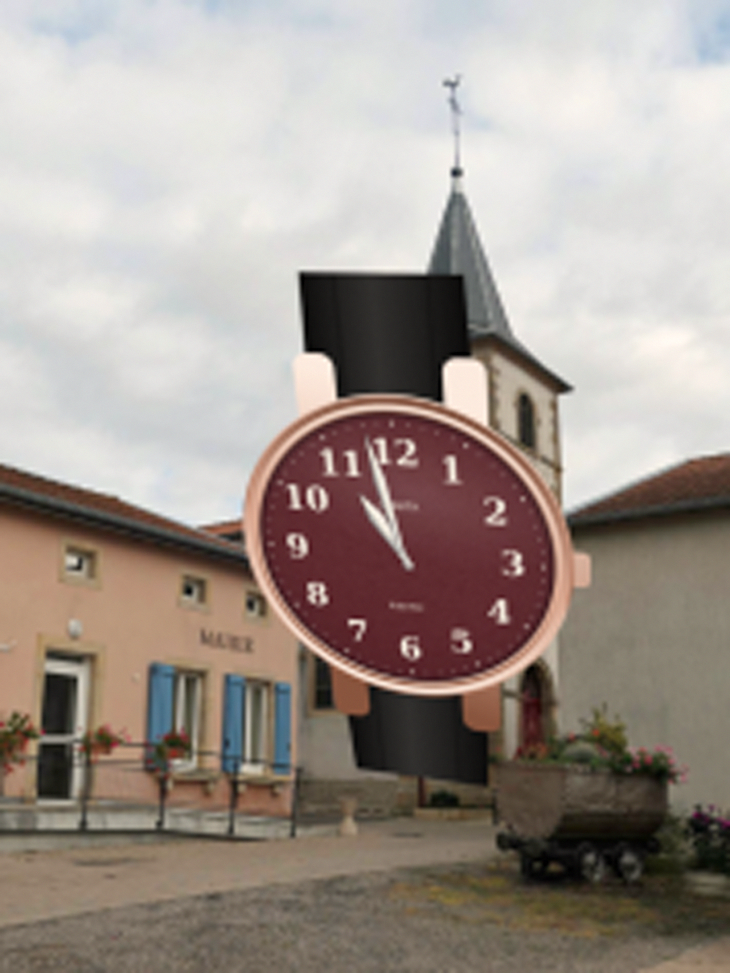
10:58
